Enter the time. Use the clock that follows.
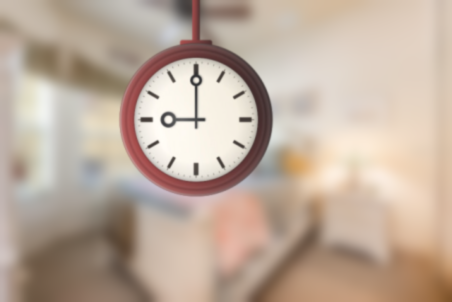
9:00
